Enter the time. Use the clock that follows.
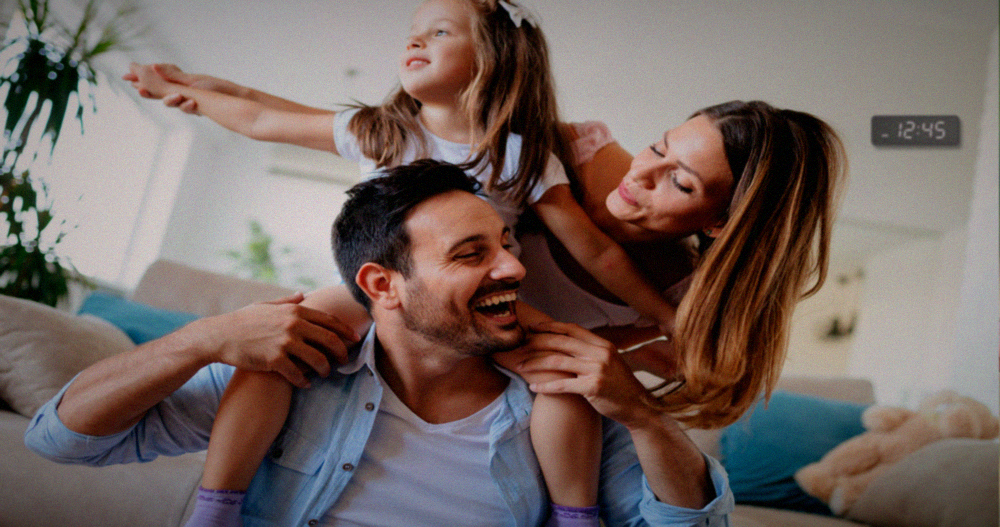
12:45
